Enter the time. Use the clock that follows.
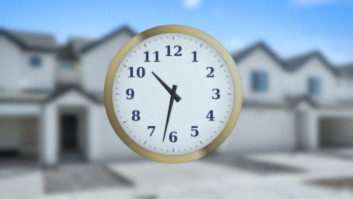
10:32
